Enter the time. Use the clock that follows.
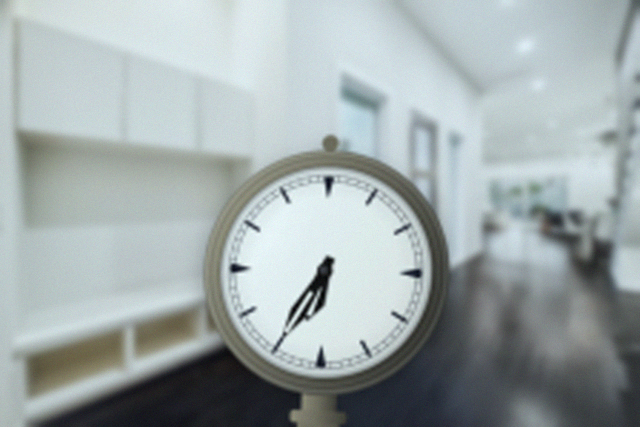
6:35
